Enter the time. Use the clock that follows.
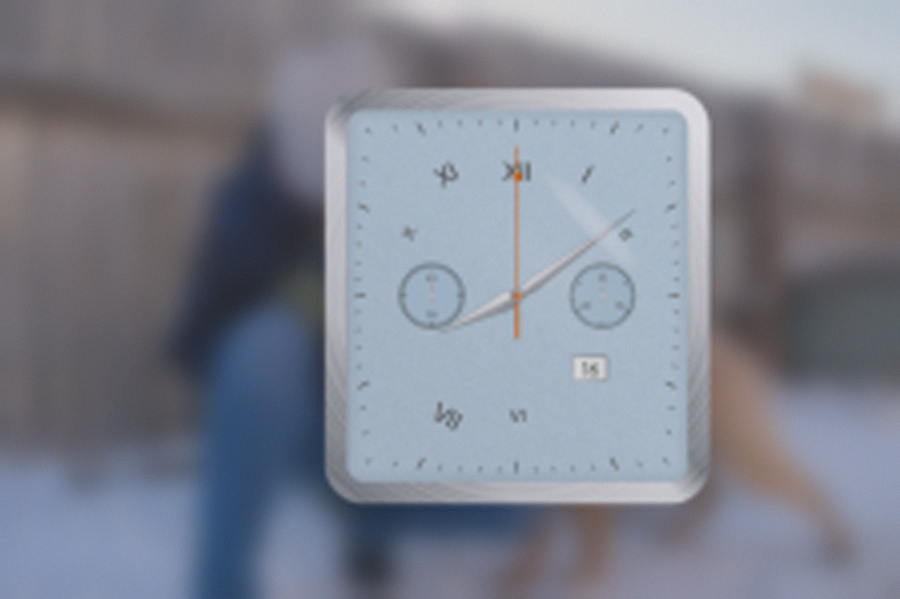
8:09
